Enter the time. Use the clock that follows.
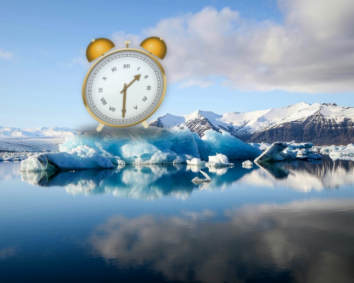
1:30
